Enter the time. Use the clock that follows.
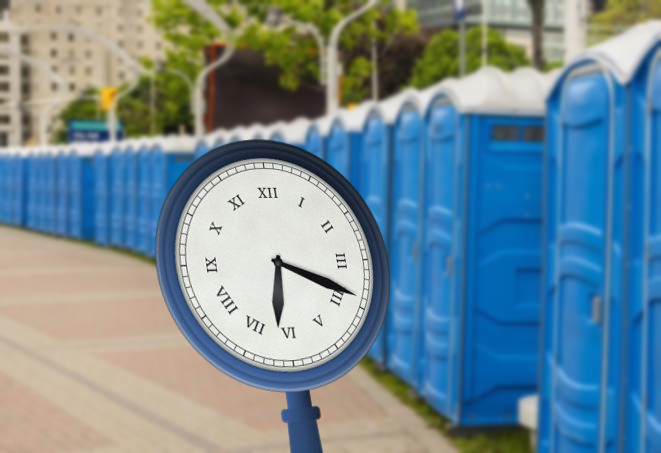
6:19
